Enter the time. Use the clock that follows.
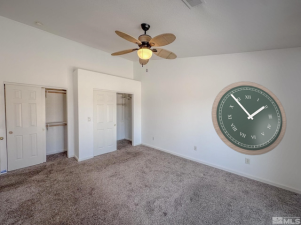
1:54
